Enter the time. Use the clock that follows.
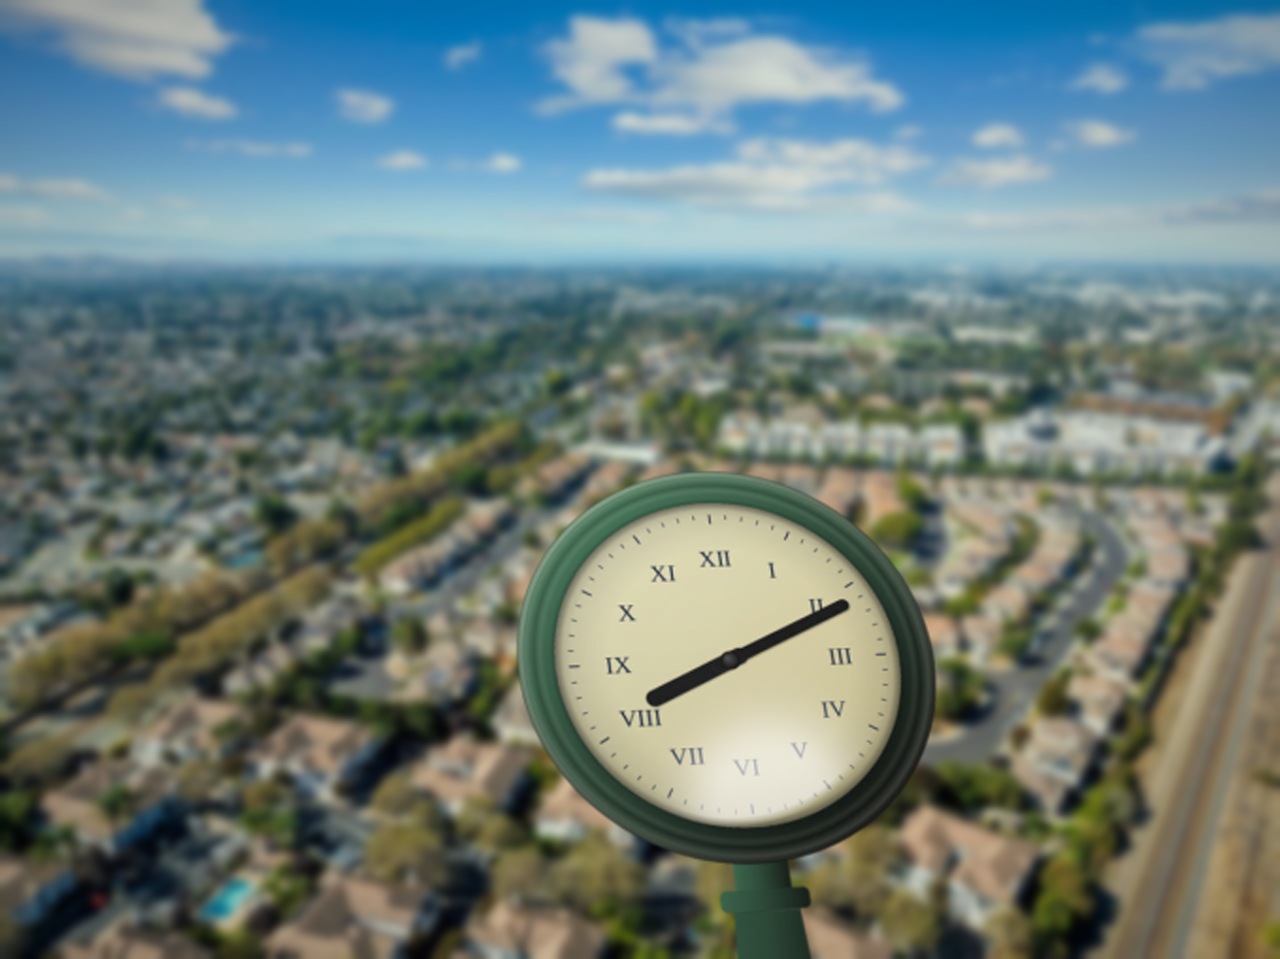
8:11
